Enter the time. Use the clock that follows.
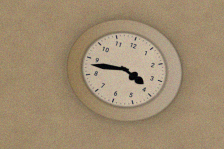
3:43
